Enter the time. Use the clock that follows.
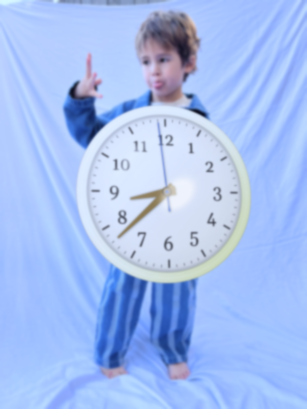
8:37:59
